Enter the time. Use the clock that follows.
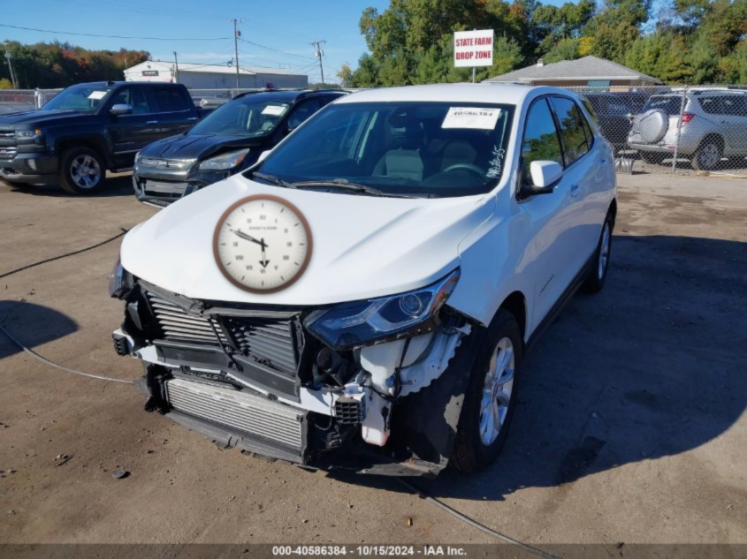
5:49
